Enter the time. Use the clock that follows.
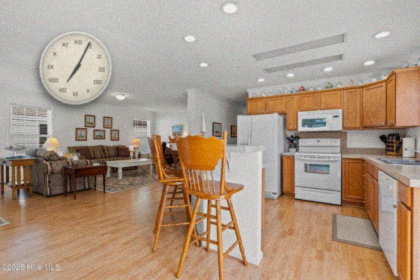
7:04
